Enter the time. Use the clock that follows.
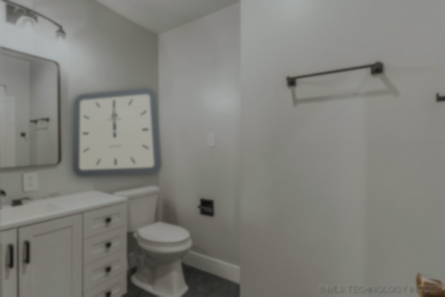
12:00
